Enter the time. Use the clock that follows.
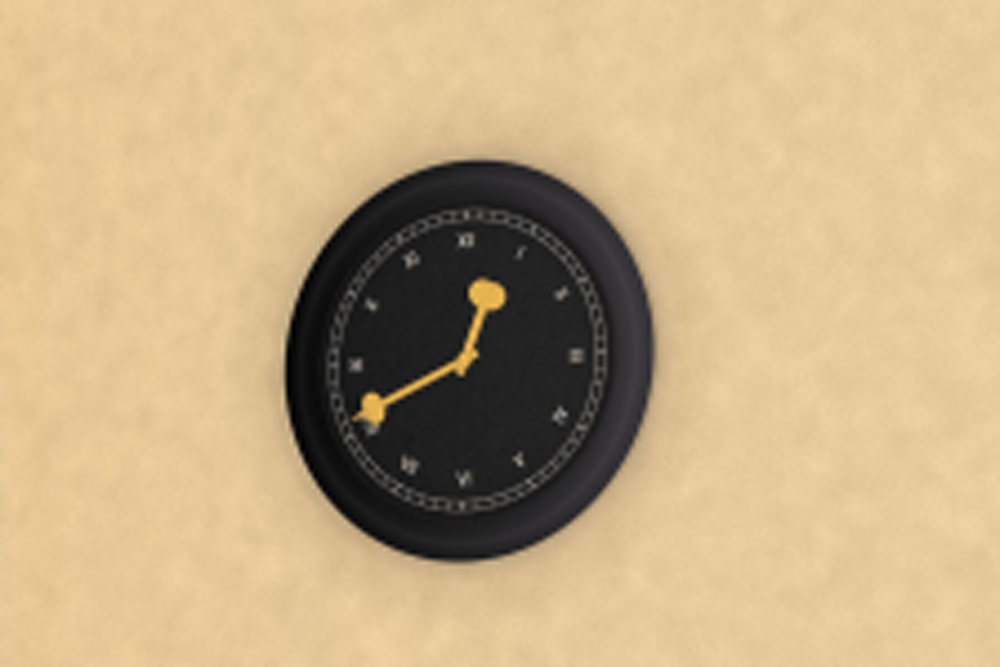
12:41
